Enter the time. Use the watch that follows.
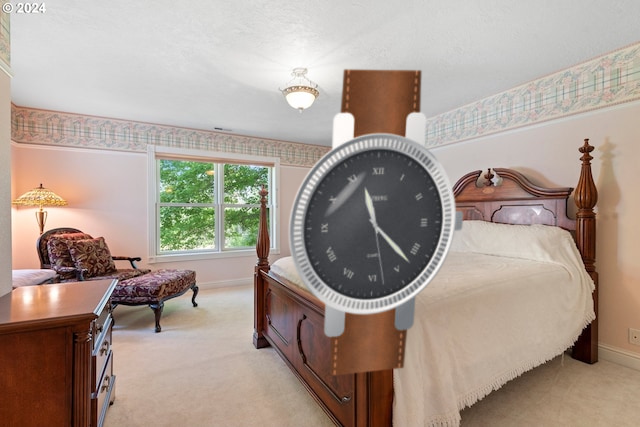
11:22:28
